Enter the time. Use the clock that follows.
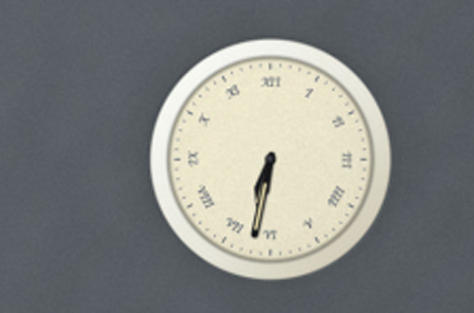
6:32
